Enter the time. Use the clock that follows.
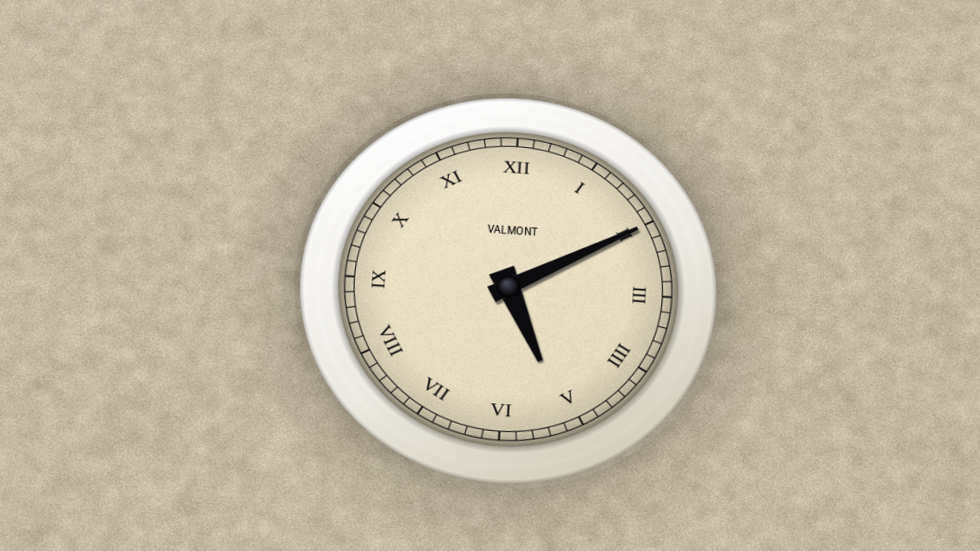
5:10
